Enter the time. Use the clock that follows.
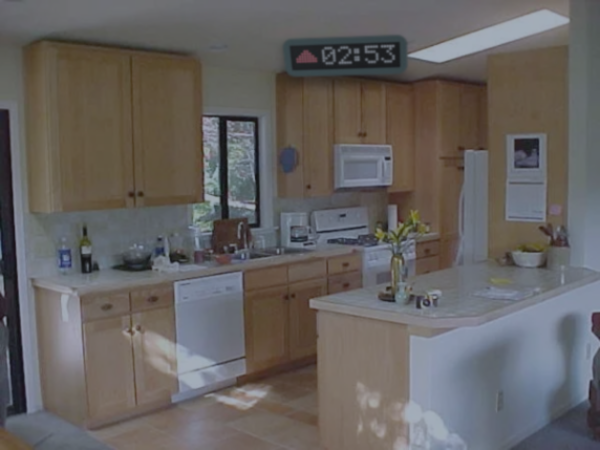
2:53
